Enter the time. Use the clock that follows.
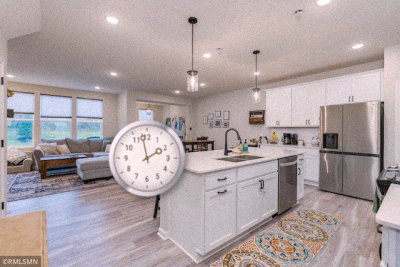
1:58
